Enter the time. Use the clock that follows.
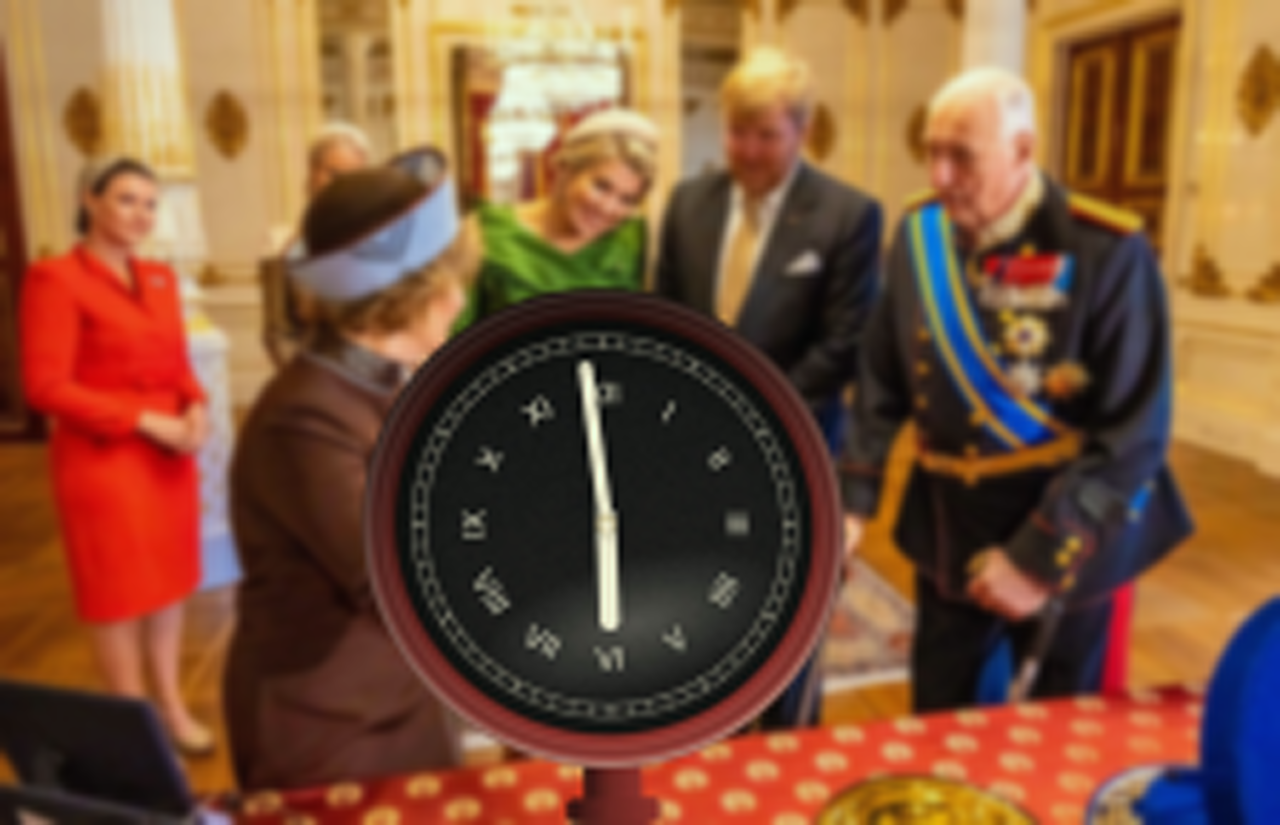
5:59
